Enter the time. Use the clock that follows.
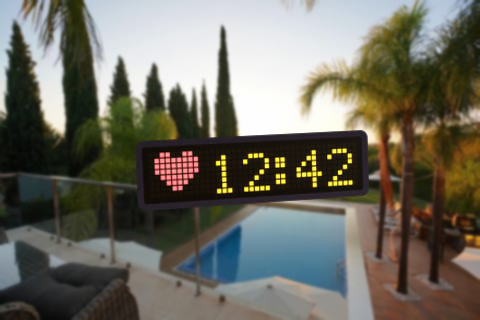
12:42
